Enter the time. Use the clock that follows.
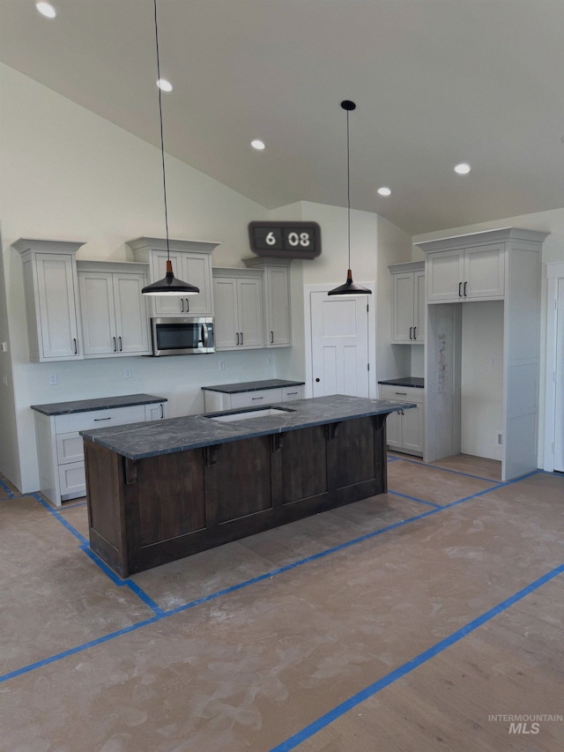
6:08
